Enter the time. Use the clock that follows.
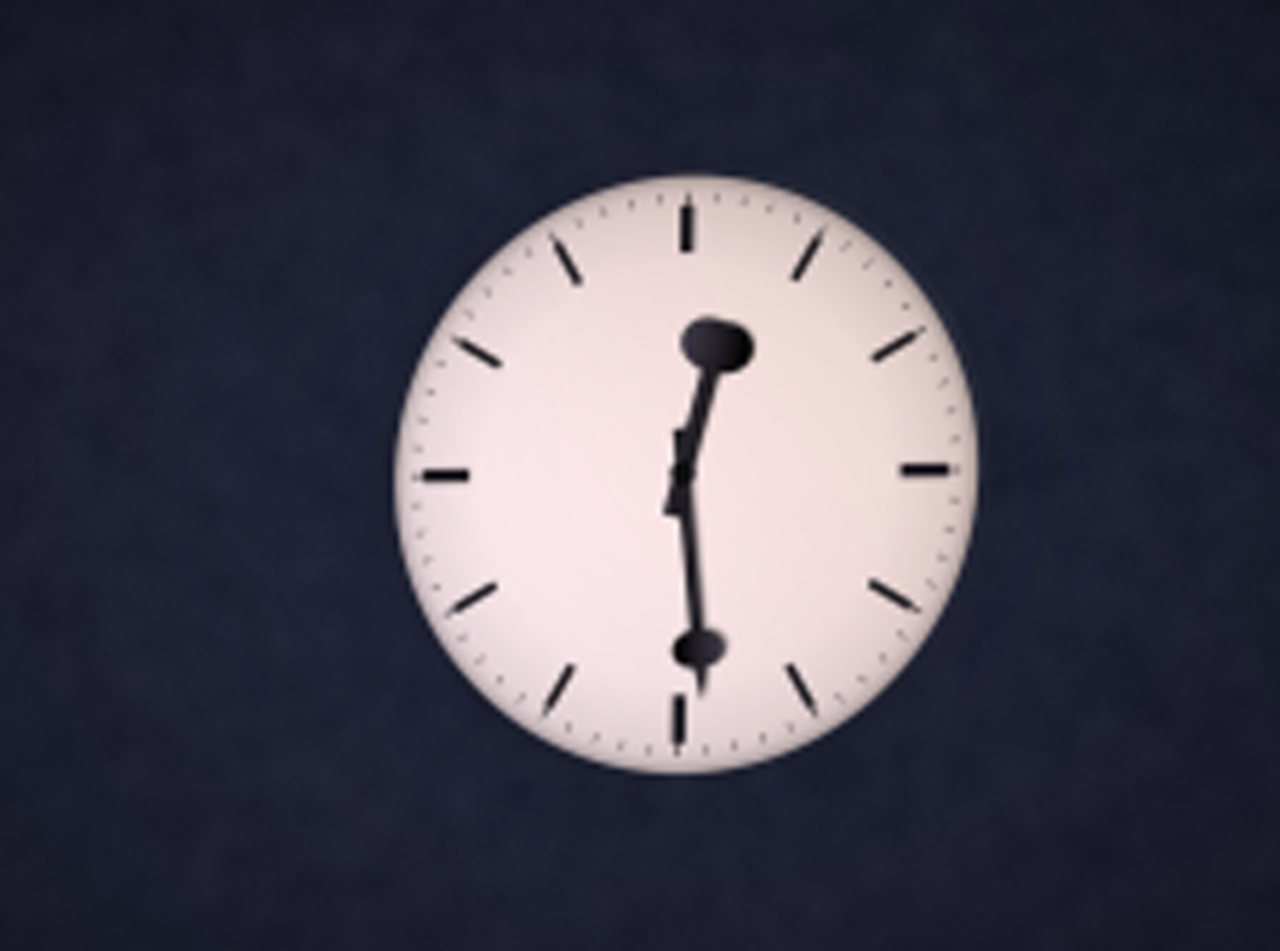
12:29
